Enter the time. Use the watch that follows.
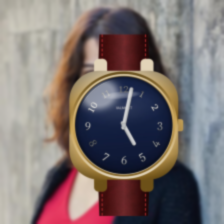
5:02
